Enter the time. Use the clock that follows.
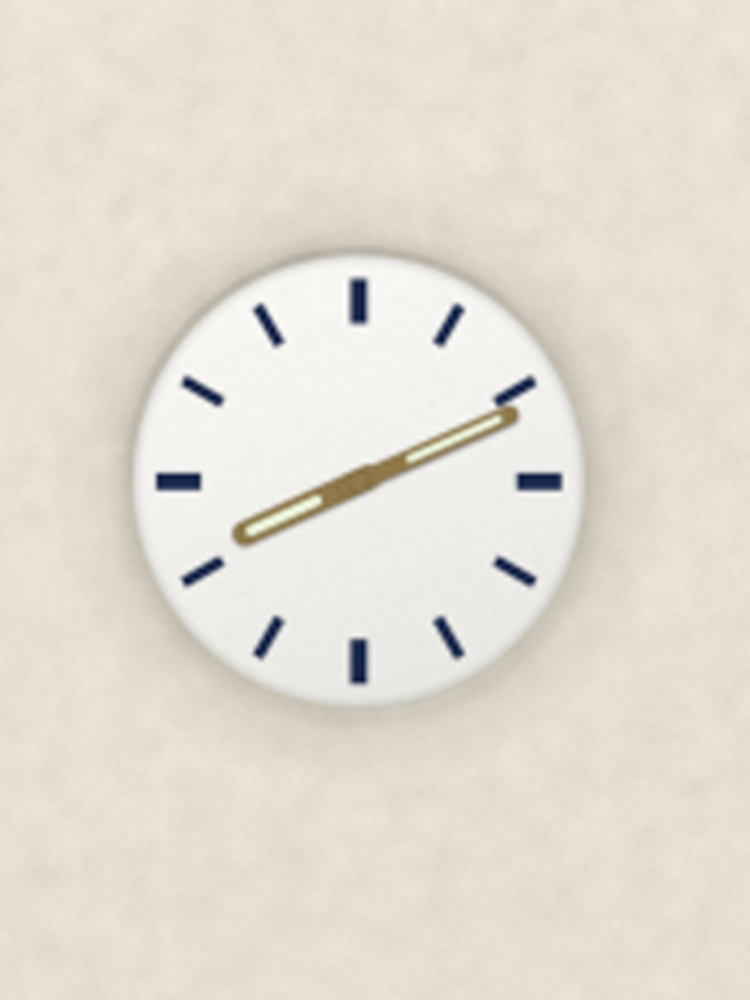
8:11
